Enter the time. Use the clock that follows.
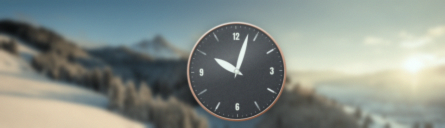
10:03
